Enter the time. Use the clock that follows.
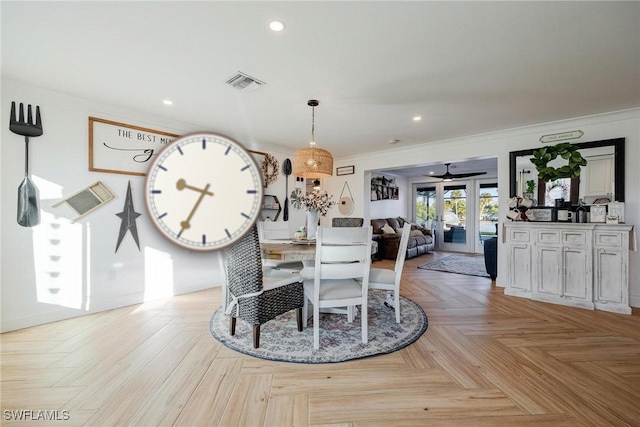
9:35
